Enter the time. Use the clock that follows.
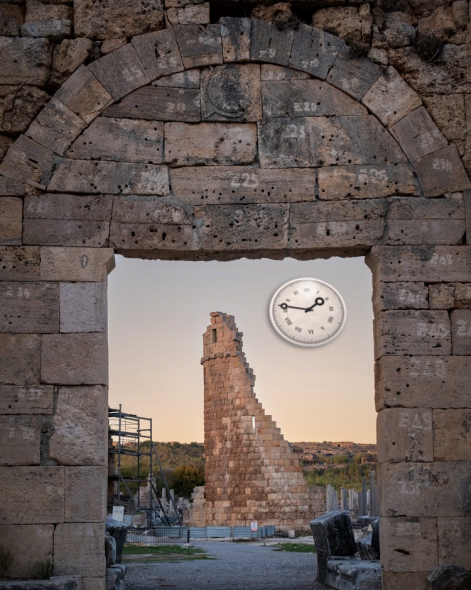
1:47
